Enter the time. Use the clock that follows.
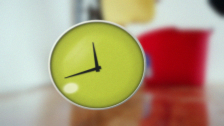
11:42
